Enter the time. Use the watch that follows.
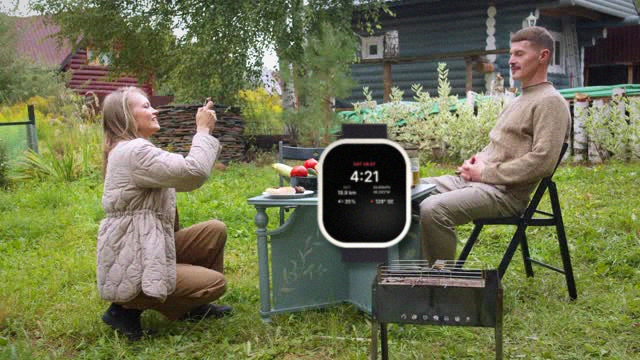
4:21
